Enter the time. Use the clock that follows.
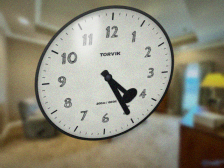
4:25
